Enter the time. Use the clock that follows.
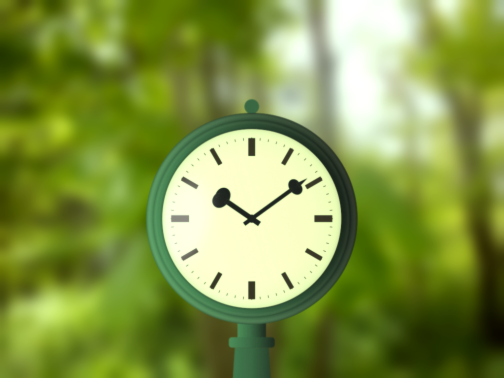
10:09
